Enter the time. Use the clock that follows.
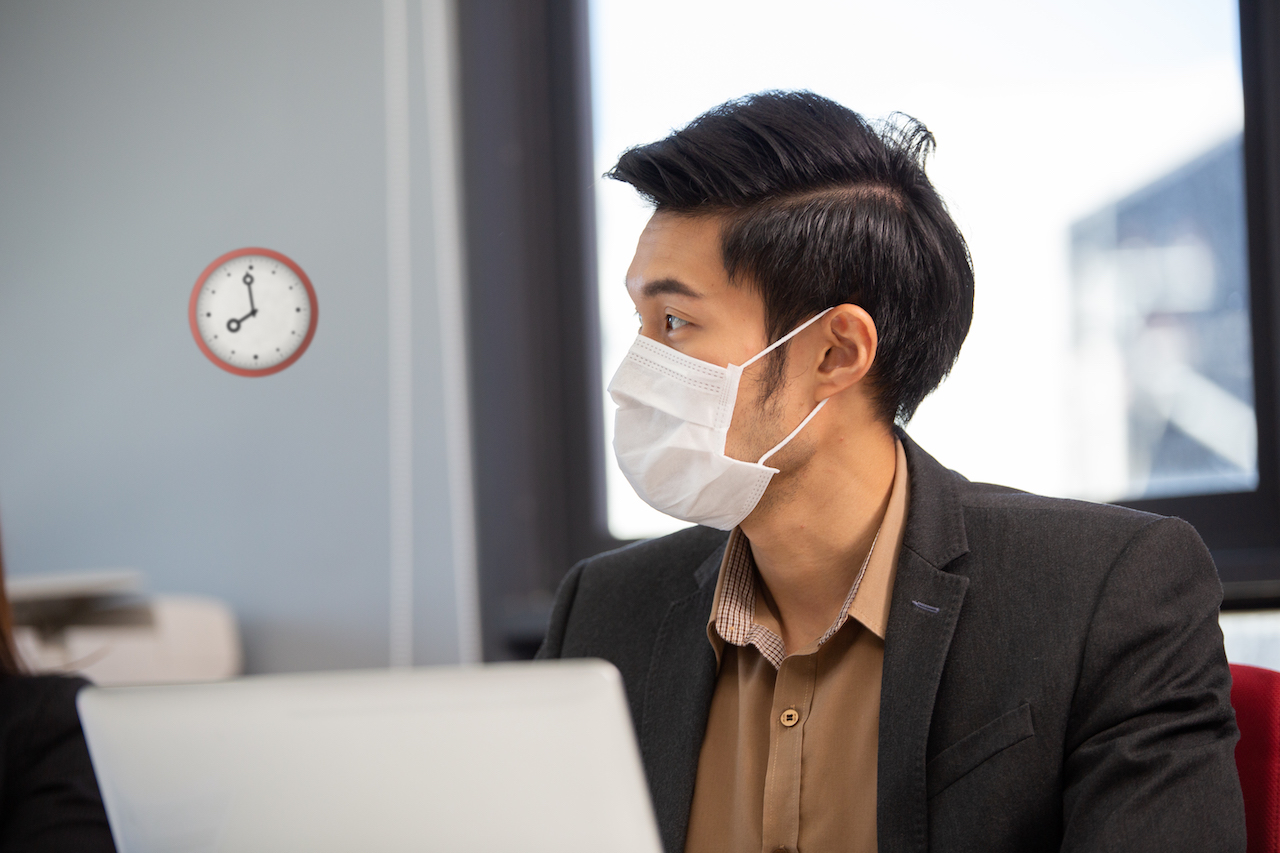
7:59
